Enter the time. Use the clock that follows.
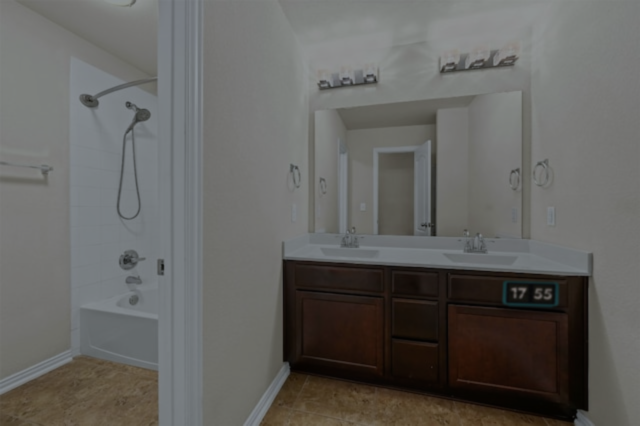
17:55
